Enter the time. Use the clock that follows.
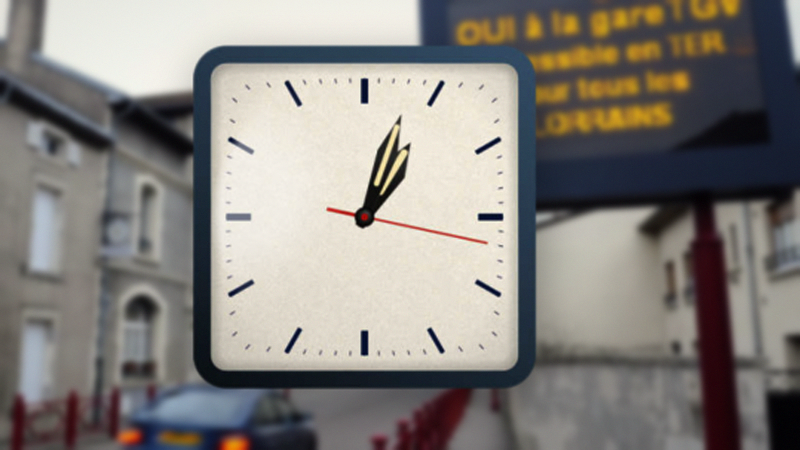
1:03:17
